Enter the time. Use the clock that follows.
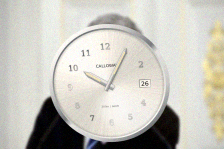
10:05
